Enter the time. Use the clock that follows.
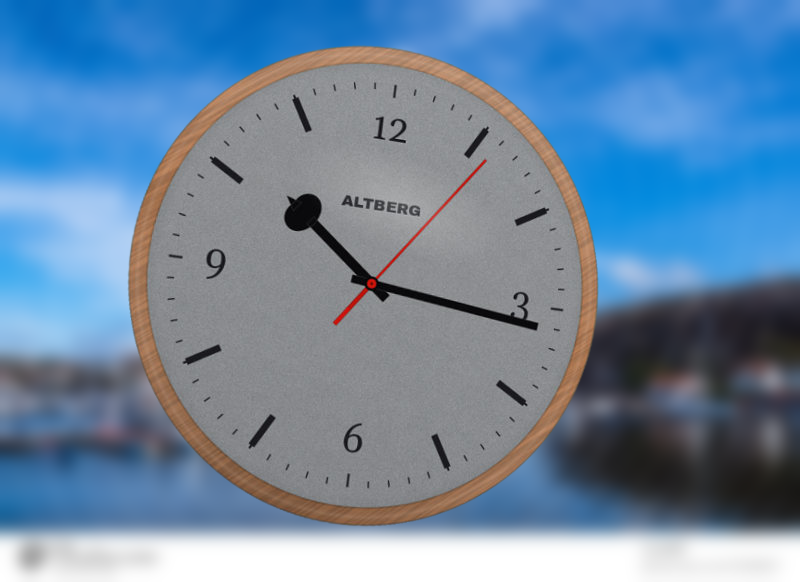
10:16:06
